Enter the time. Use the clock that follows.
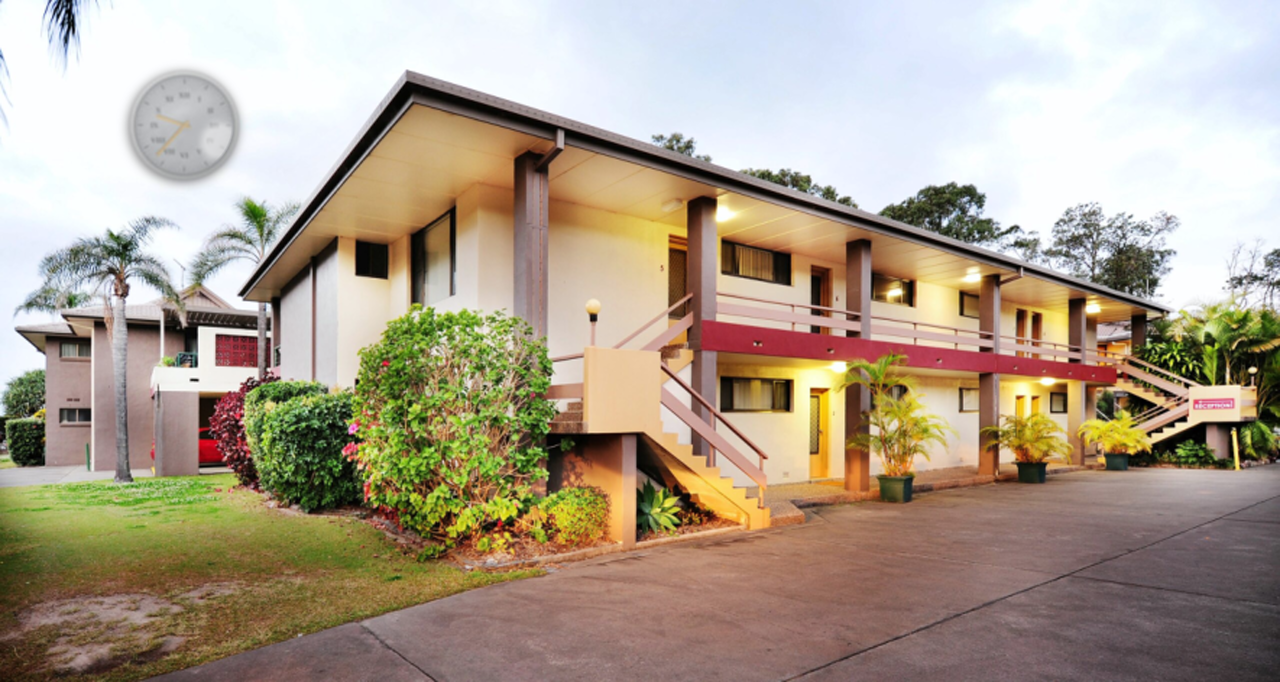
9:37
